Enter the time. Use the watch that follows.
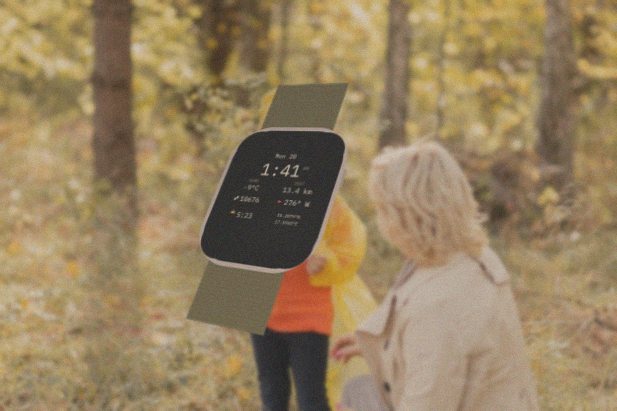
1:41
